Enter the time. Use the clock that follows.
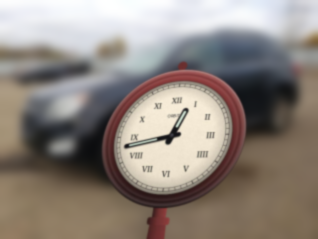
12:43
